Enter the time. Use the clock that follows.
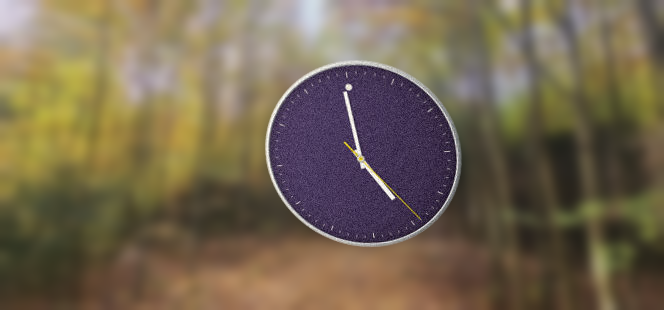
4:59:24
